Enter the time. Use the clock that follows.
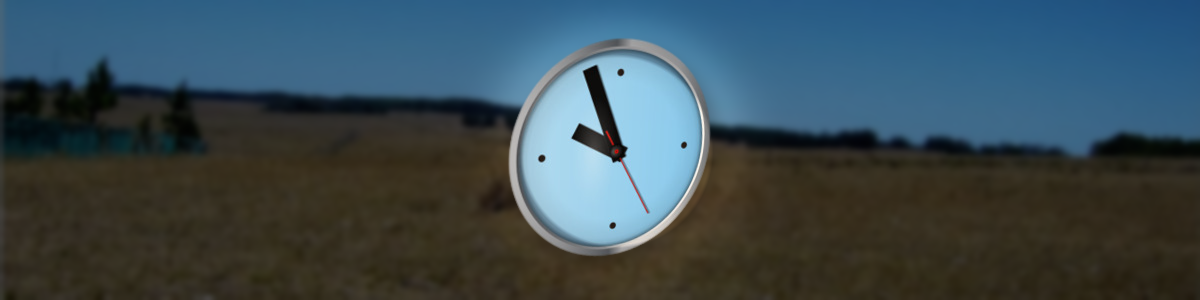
9:56:25
